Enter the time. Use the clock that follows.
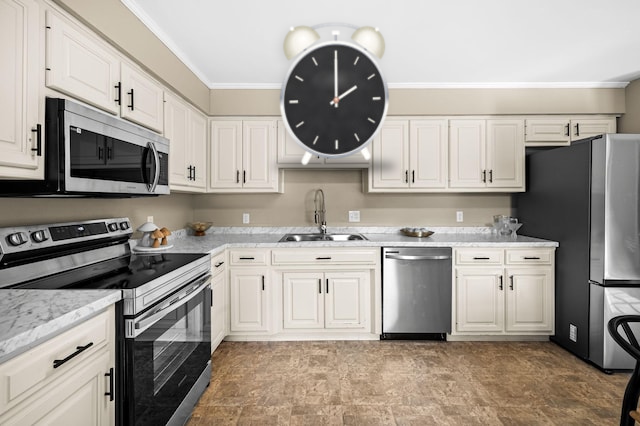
2:00
